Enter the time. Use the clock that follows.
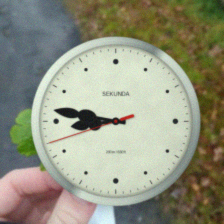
8:46:42
